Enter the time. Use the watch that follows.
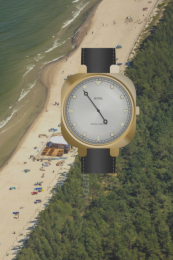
4:54
